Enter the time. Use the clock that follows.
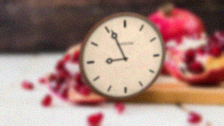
8:56
